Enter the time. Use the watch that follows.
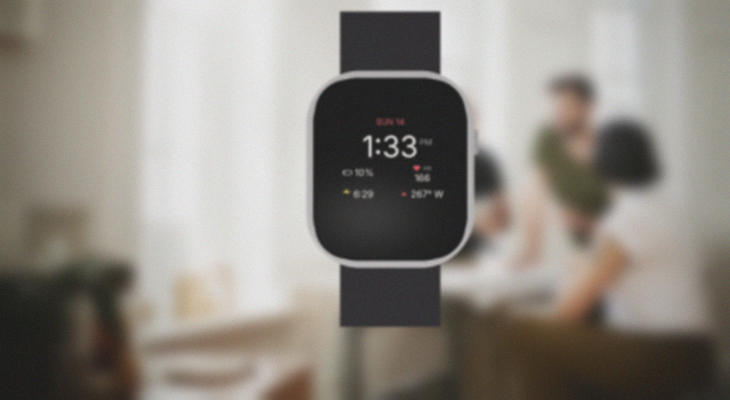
1:33
